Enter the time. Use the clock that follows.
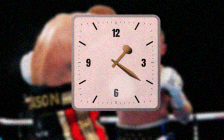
1:21
